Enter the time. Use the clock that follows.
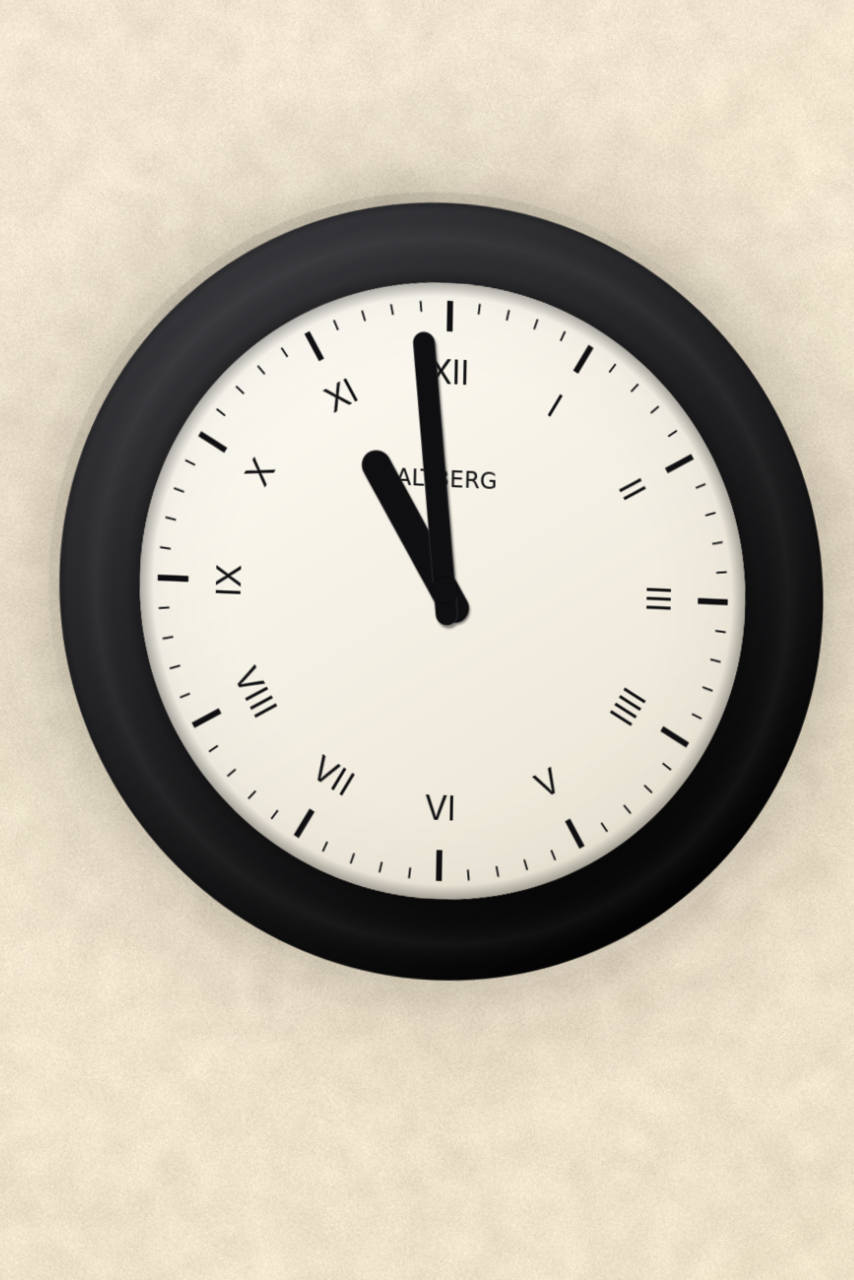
10:59
